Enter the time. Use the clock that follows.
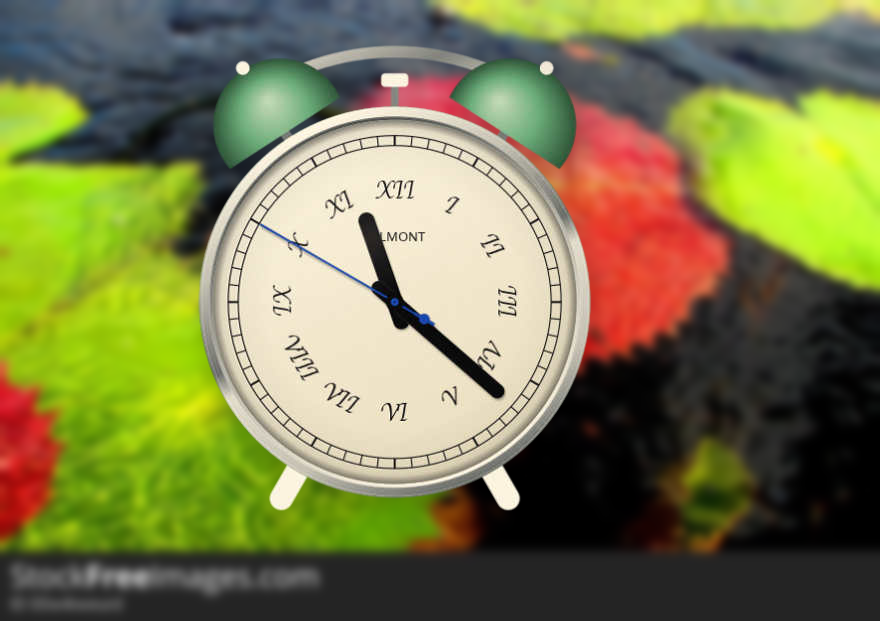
11:21:50
